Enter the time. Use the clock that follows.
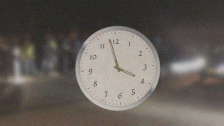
3:58
